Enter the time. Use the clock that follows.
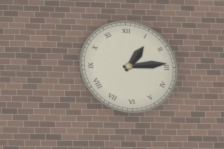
1:14
